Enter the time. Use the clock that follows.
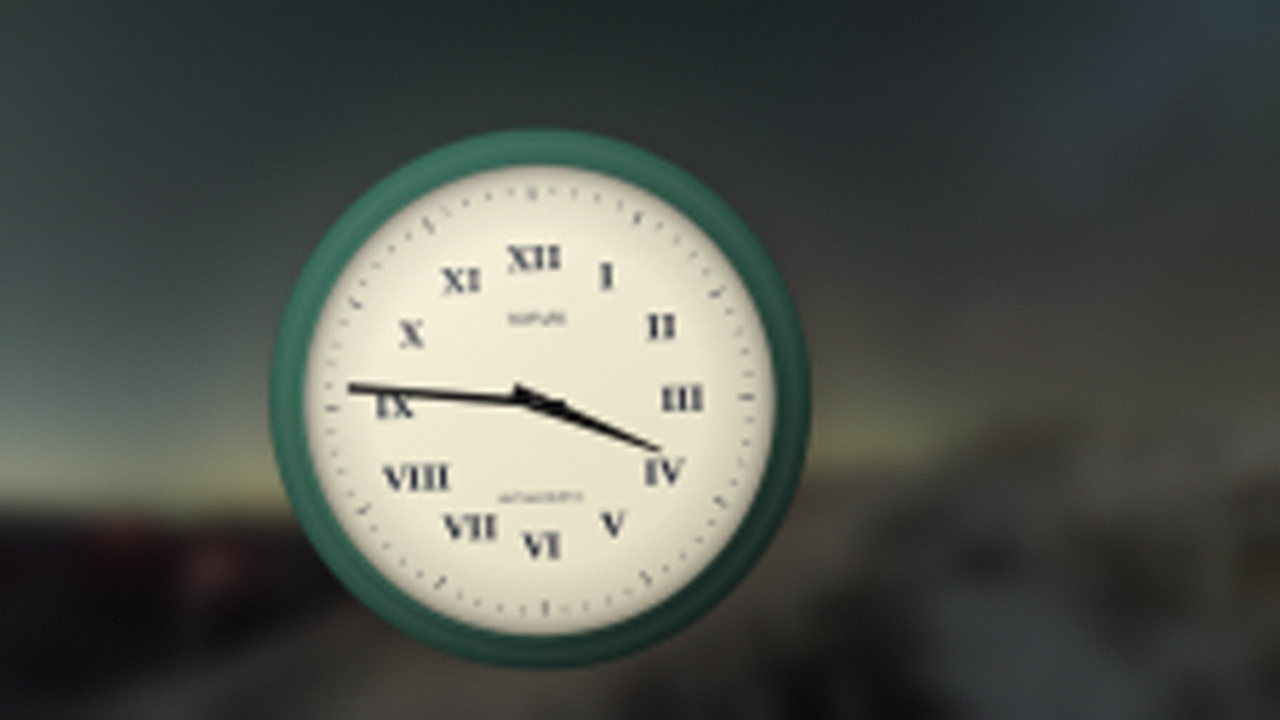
3:46
